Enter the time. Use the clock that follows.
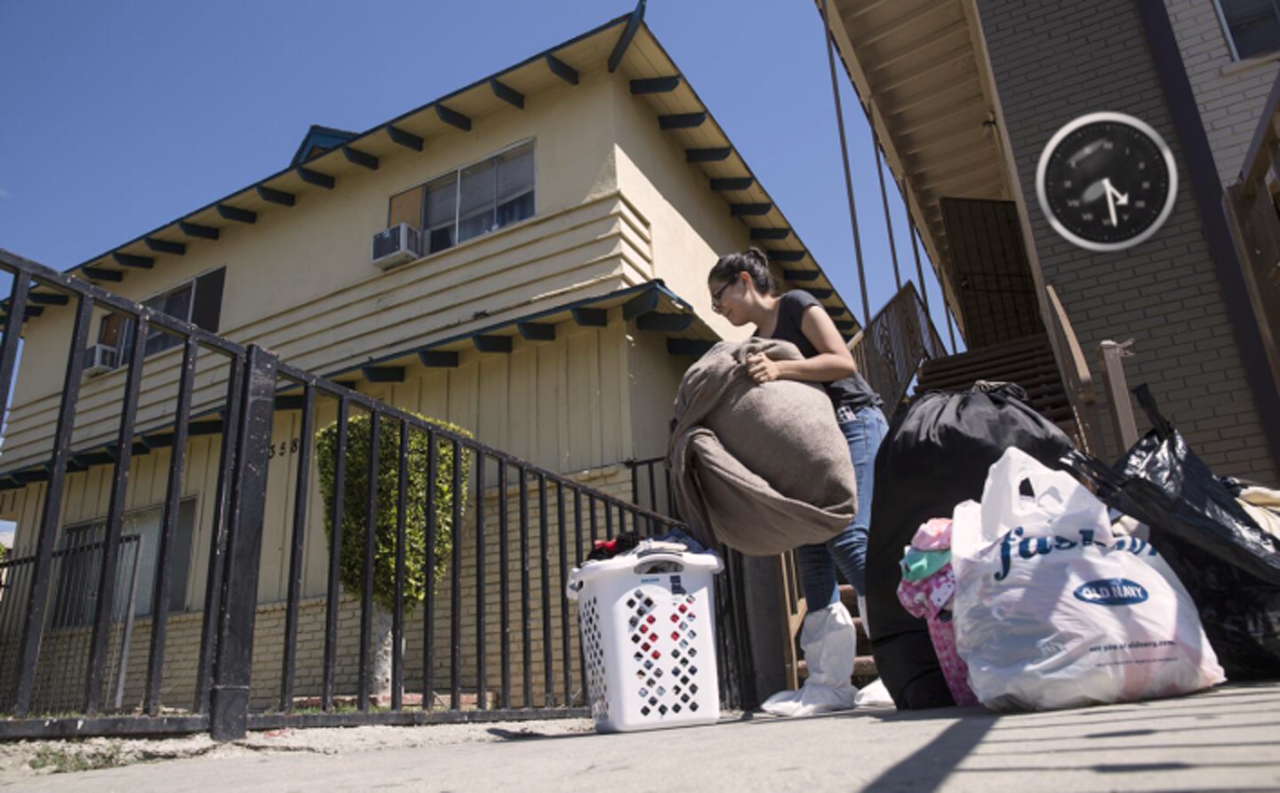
4:28
